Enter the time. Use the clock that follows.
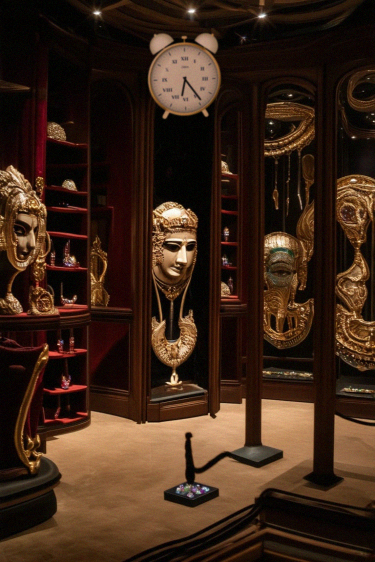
6:24
